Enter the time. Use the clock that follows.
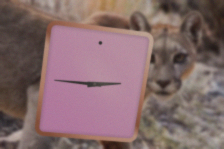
2:45
